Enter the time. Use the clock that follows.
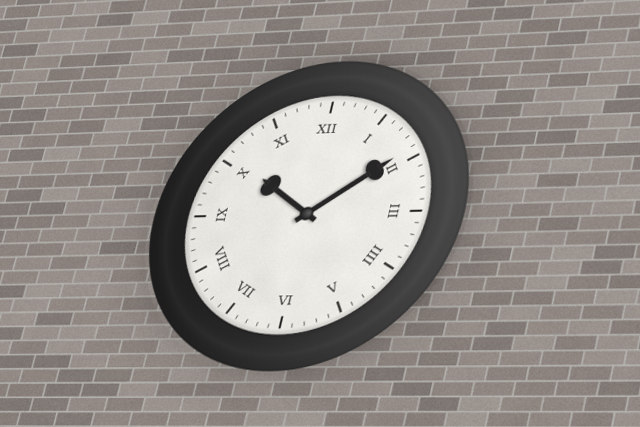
10:09
